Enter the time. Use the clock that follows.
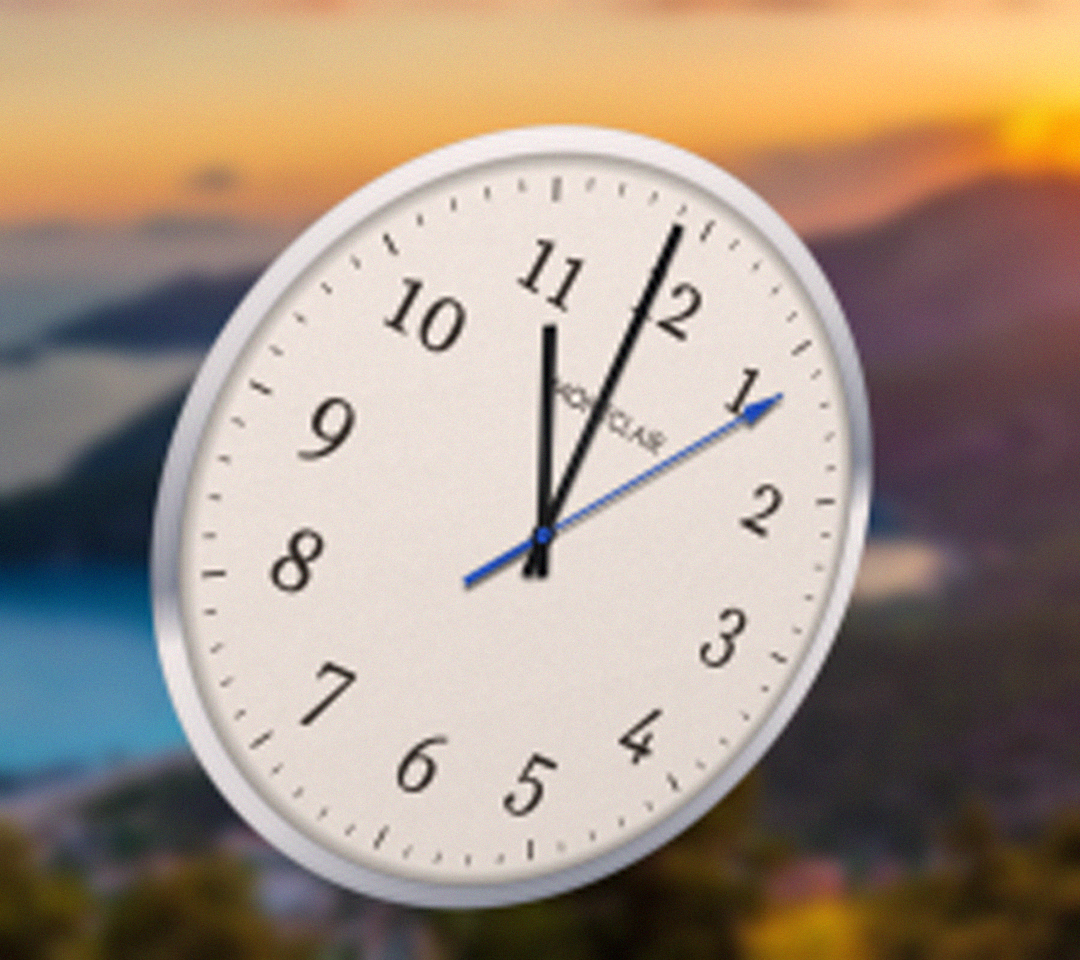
10:59:06
